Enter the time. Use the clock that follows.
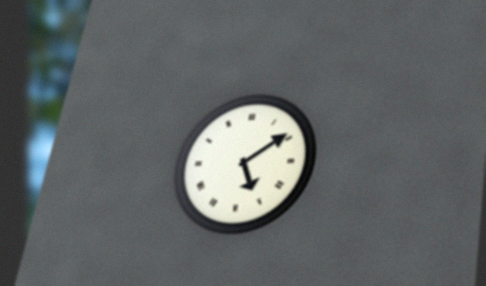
5:09
